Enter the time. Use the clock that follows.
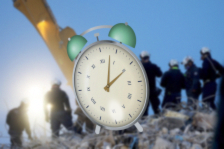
2:03
